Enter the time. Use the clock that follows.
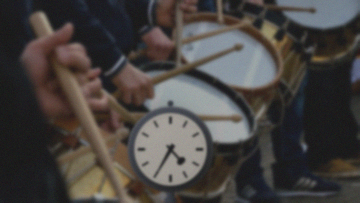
4:35
